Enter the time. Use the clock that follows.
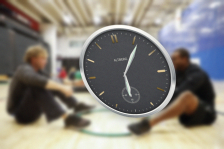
6:06
